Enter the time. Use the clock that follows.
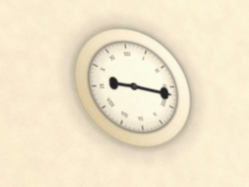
9:17
